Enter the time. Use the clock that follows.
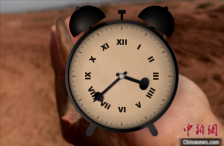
3:38
